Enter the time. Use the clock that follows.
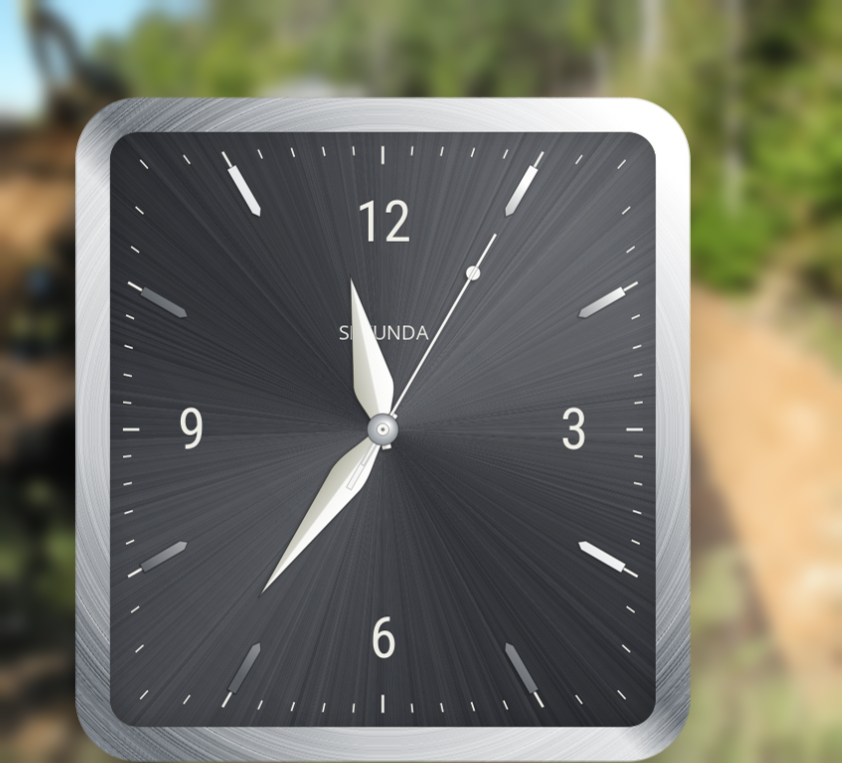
11:36:05
